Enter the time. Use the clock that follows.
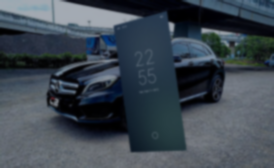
22:55
